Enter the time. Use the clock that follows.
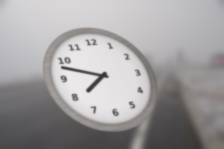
7:48
